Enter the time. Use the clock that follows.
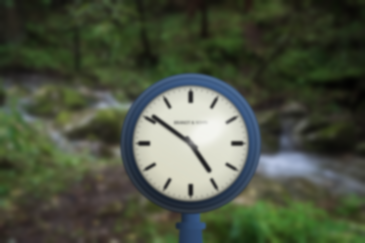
4:51
